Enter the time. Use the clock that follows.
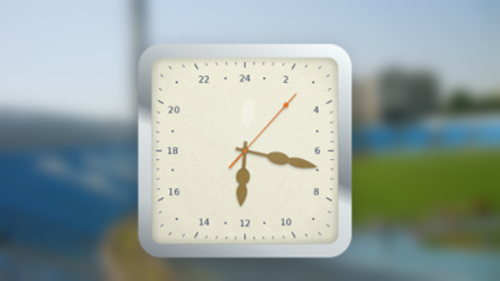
12:17:07
